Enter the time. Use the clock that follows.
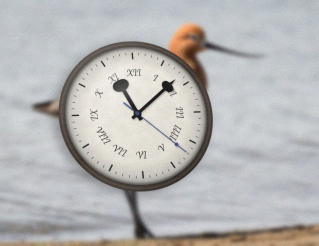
11:08:22
